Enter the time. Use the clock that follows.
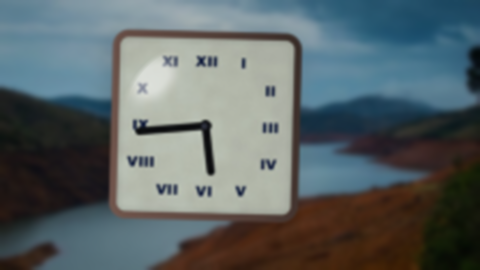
5:44
